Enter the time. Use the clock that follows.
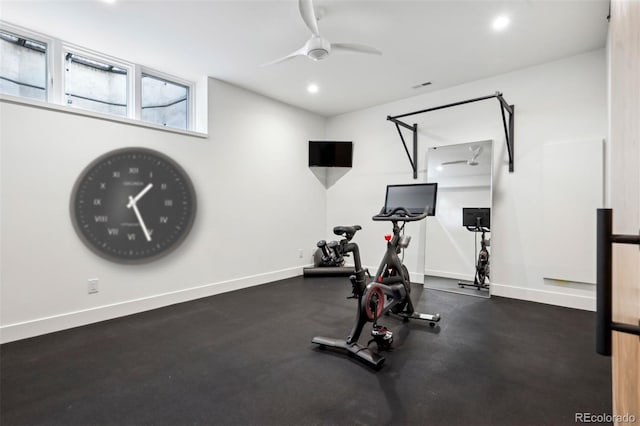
1:26
